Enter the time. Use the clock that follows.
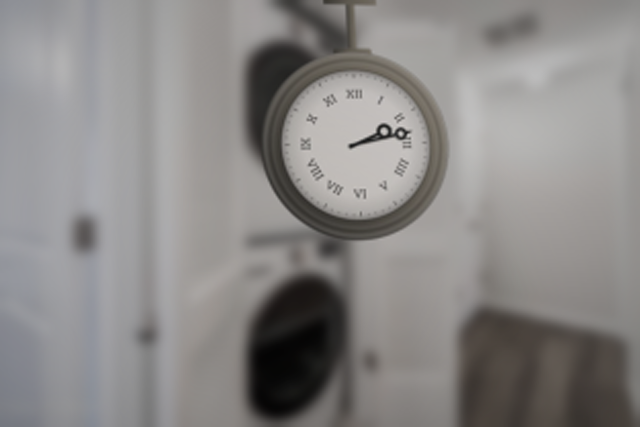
2:13
